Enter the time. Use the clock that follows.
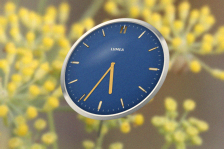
5:34
